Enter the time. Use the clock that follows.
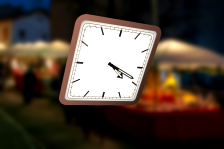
4:19
